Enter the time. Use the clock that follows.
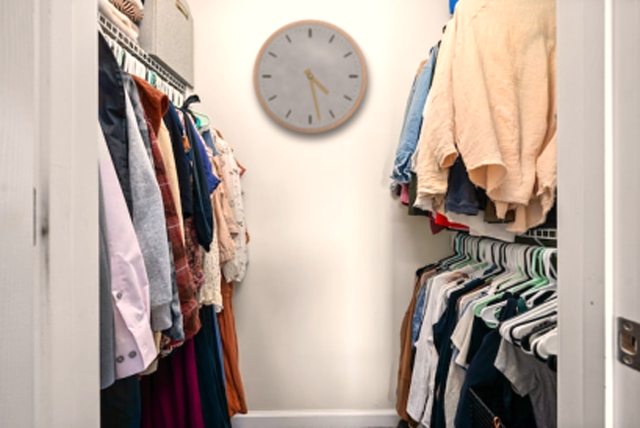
4:28
